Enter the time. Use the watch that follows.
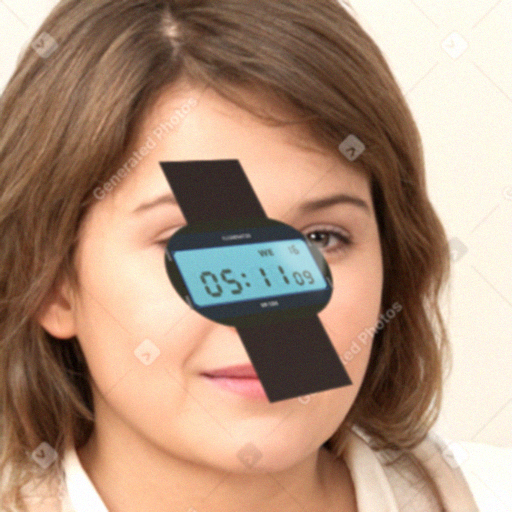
5:11:09
